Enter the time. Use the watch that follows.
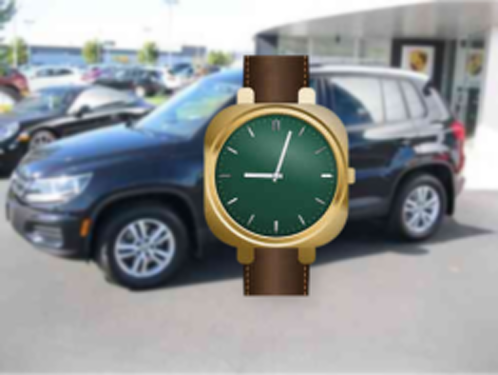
9:03
